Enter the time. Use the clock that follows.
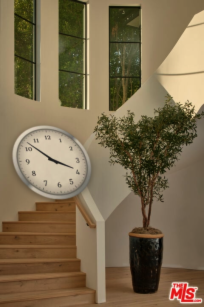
3:52
